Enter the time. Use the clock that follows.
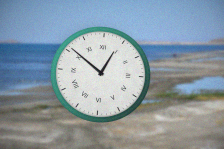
12:51
